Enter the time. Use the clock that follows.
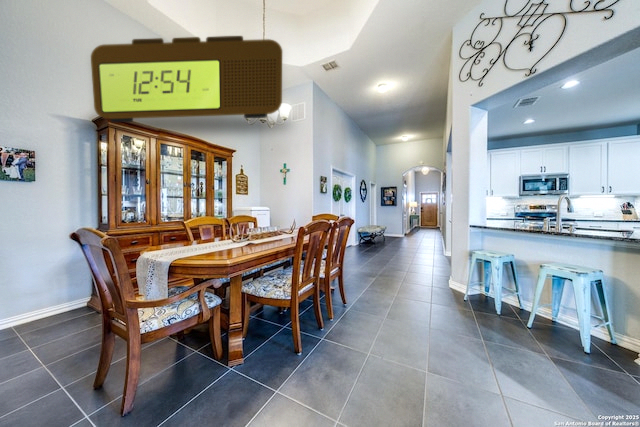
12:54
